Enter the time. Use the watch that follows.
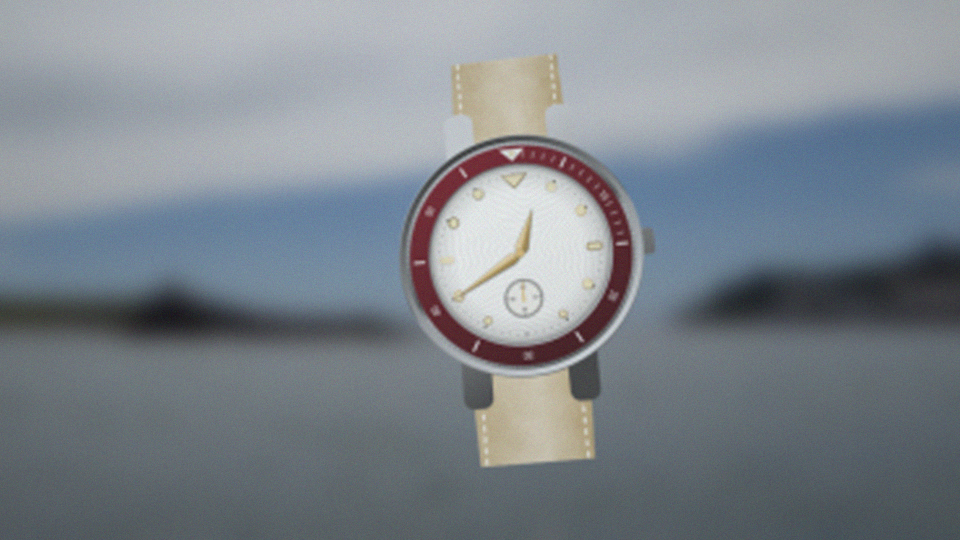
12:40
